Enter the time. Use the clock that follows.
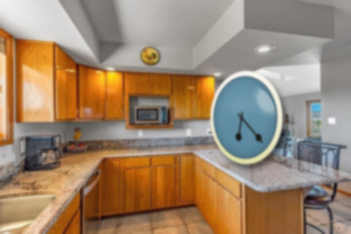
6:22
